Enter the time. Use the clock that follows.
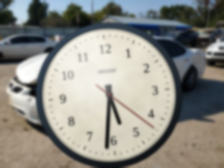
5:31:22
